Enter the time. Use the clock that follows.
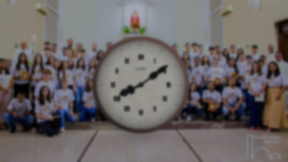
8:09
